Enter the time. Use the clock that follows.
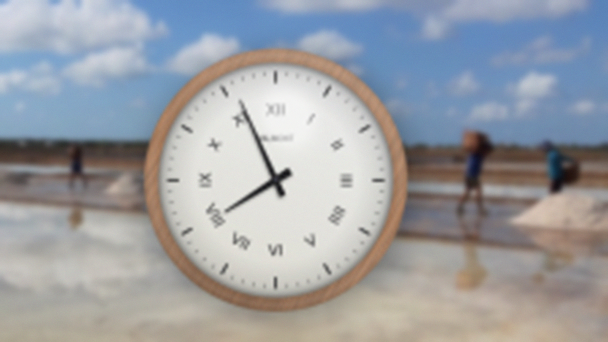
7:56
